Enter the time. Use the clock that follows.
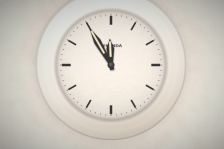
11:55
